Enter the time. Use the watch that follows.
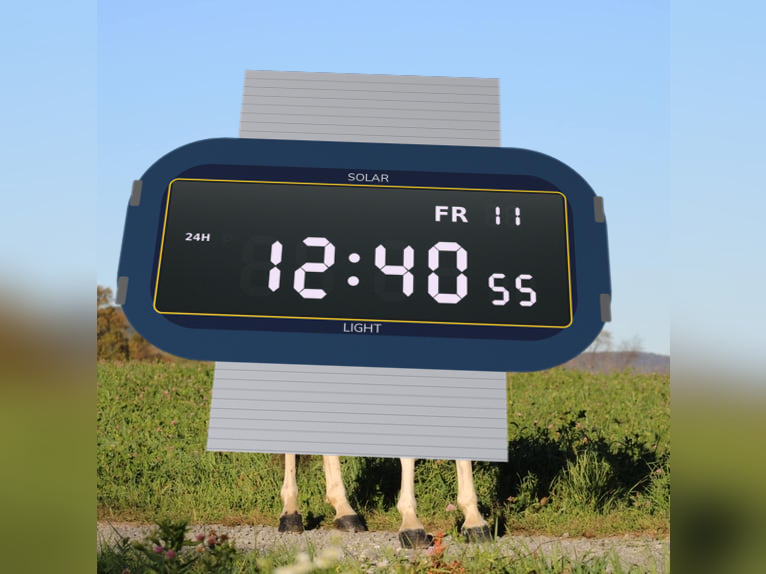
12:40:55
